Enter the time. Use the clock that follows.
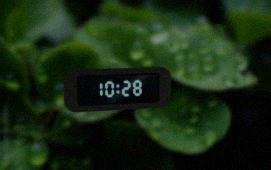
10:28
